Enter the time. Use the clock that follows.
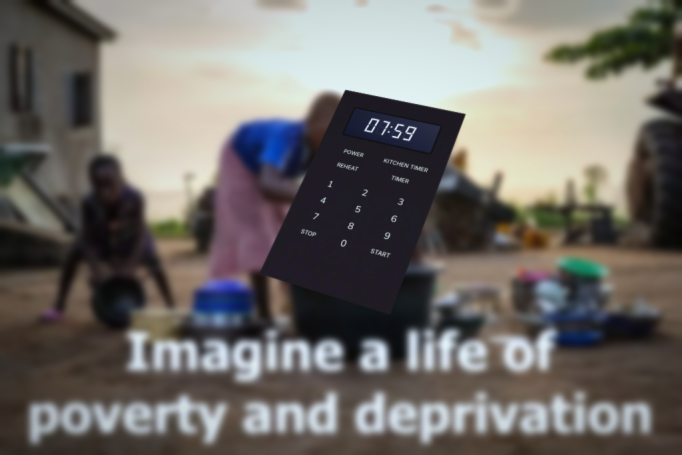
7:59
